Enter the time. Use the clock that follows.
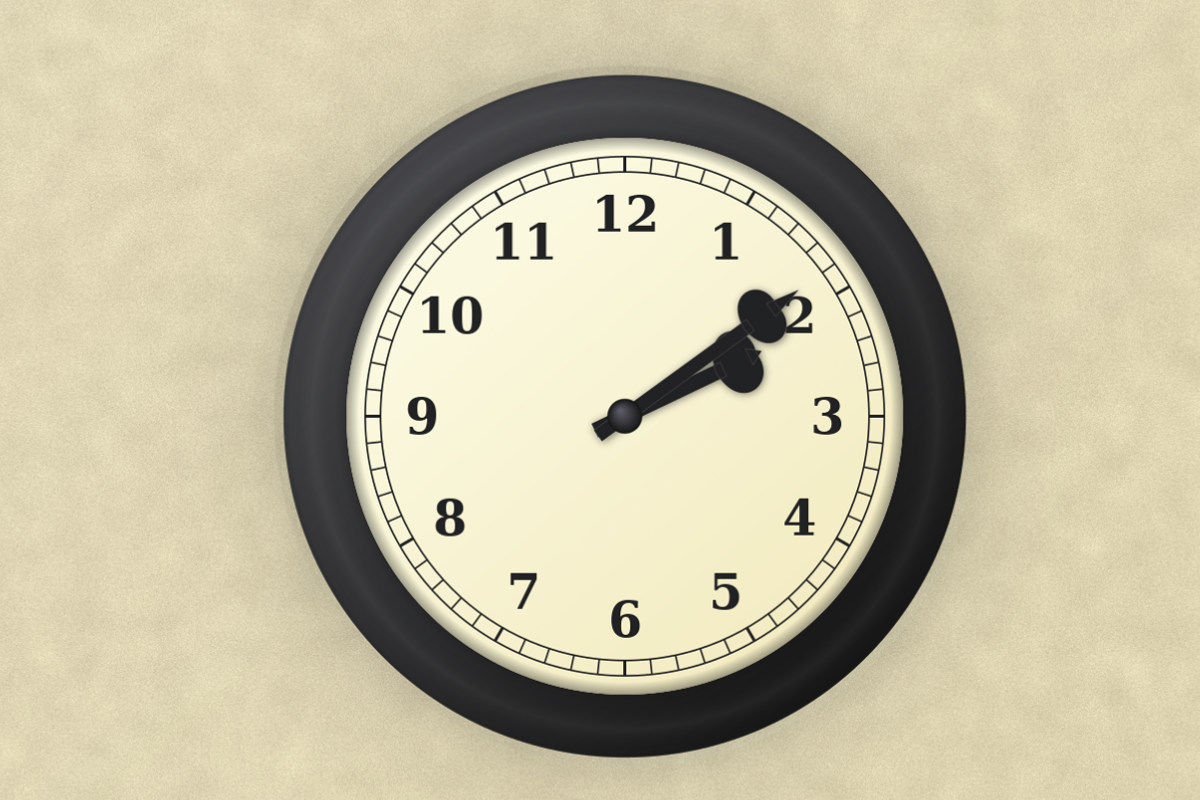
2:09
